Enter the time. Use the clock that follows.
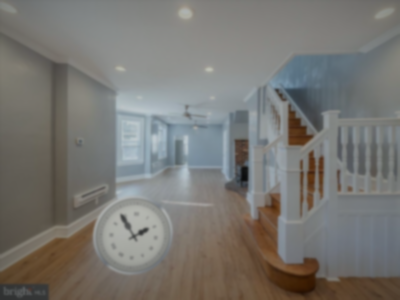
1:54
